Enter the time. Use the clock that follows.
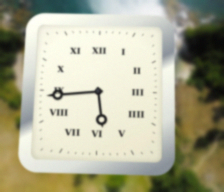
5:44
